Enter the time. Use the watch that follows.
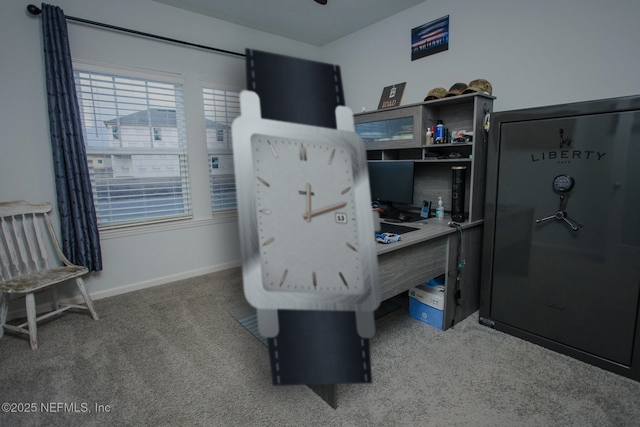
12:12
